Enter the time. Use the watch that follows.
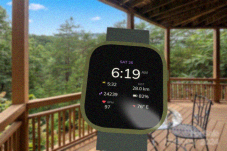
6:19
